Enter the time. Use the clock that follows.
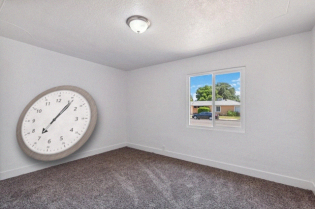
7:06
